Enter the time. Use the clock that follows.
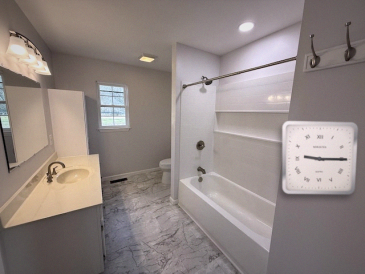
9:15
